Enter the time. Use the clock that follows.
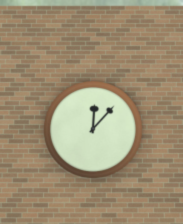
12:07
